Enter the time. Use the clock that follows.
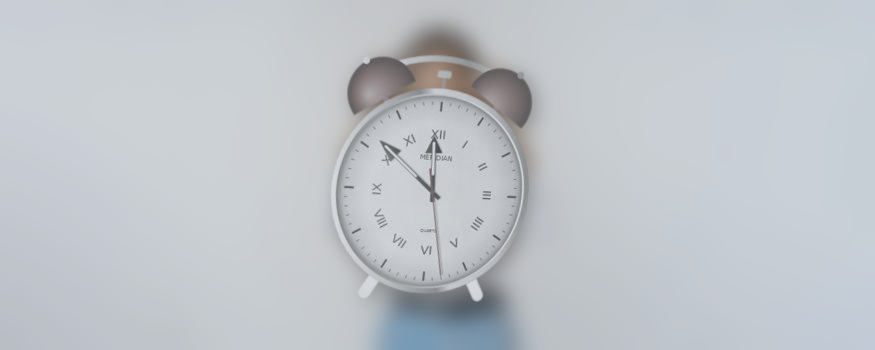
11:51:28
